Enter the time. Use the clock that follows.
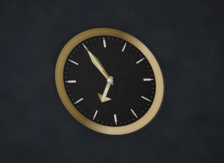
6:55
